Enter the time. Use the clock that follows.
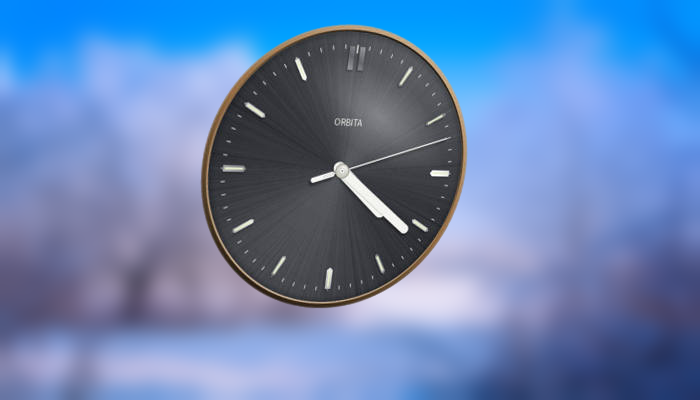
4:21:12
